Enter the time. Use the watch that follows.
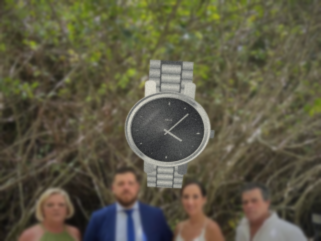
4:07
